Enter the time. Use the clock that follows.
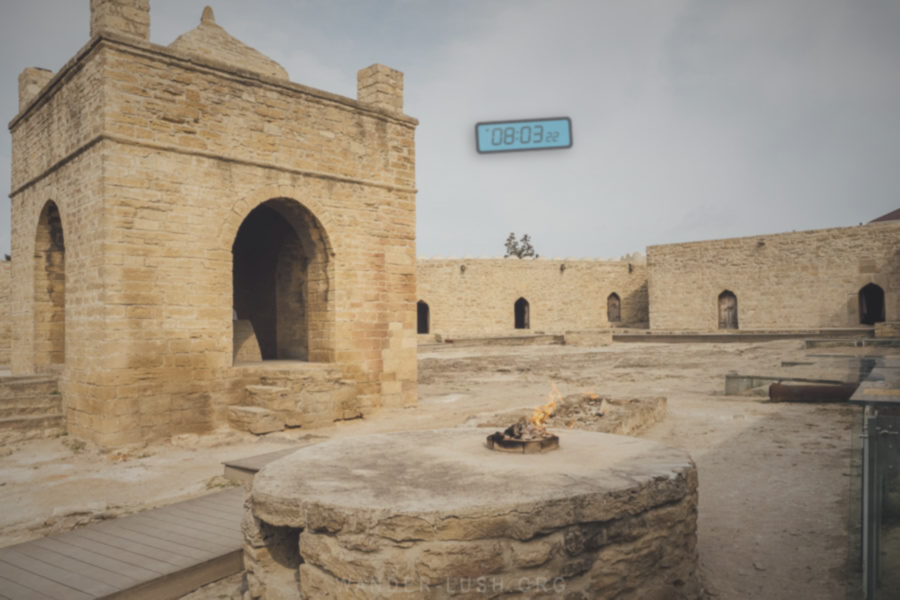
8:03
